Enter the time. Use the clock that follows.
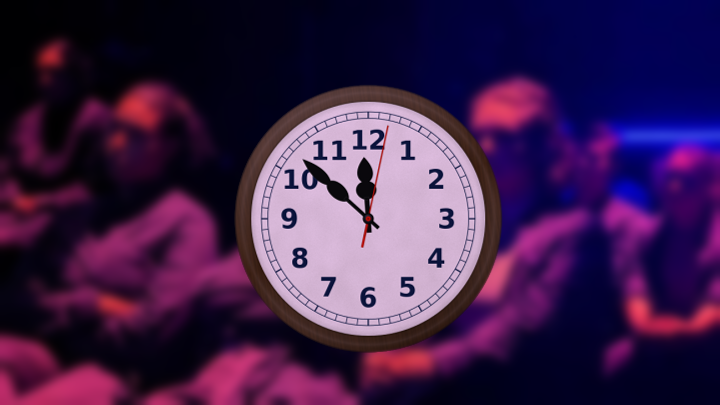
11:52:02
